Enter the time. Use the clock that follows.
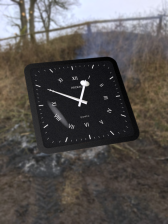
12:50
